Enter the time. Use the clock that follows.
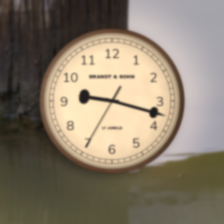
9:17:35
